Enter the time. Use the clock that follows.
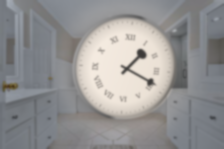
1:19
